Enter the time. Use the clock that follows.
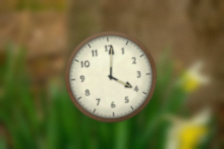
4:01
